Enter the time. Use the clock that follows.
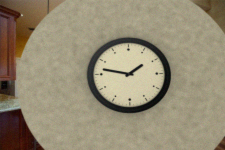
1:47
